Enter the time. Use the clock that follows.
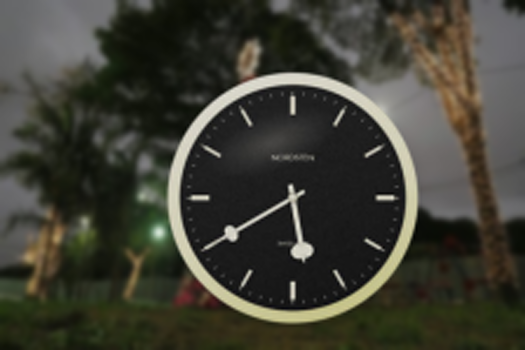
5:40
